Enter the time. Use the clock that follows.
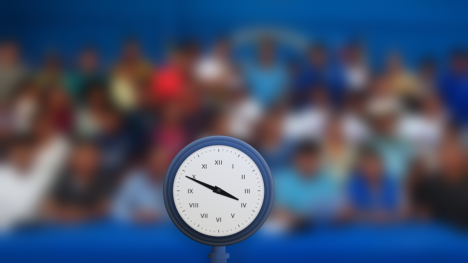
3:49
